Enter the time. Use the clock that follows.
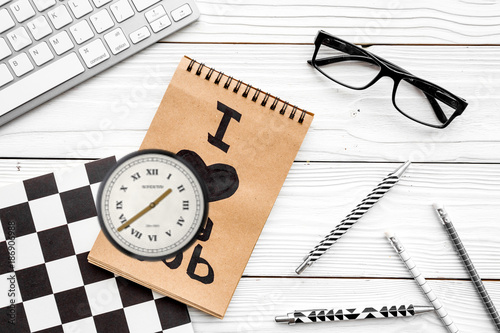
1:39
